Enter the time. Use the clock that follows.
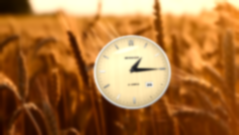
1:15
